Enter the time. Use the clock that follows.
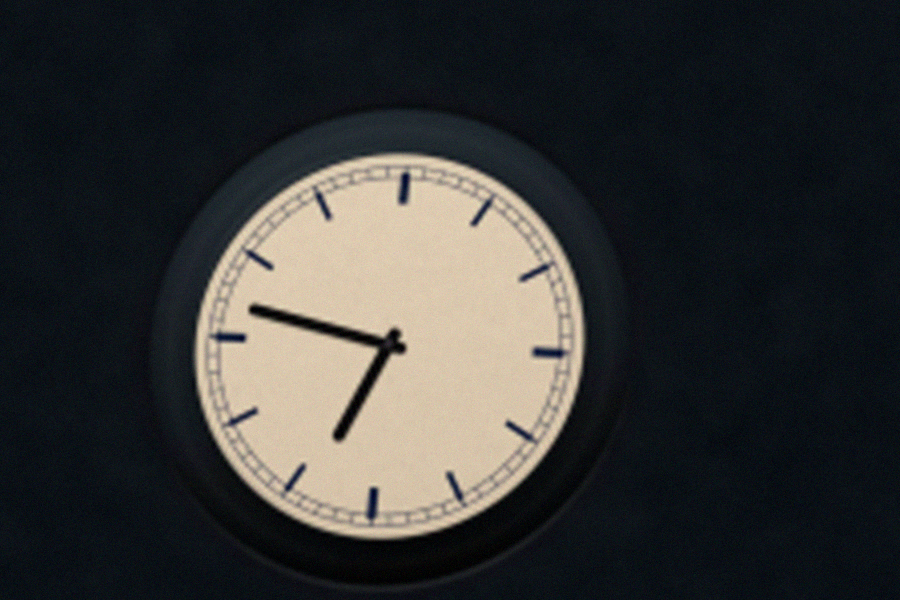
6:47
